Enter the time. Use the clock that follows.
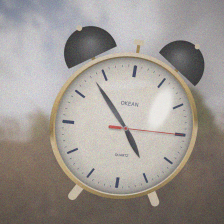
4:53:15
